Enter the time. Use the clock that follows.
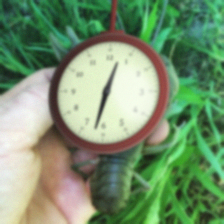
12:32
